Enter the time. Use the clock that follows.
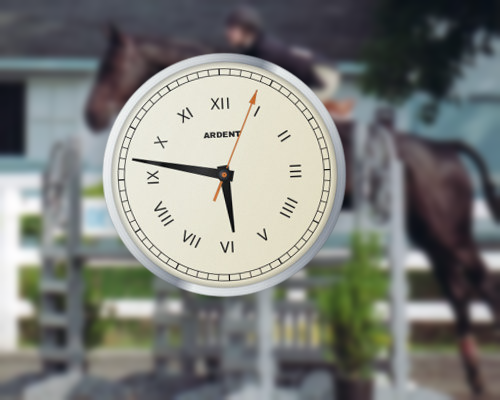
5:47:04
